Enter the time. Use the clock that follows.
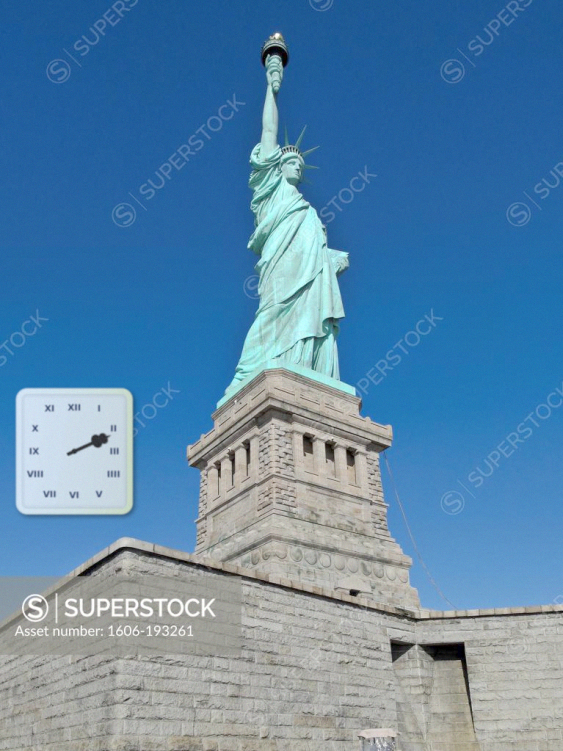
2:11
